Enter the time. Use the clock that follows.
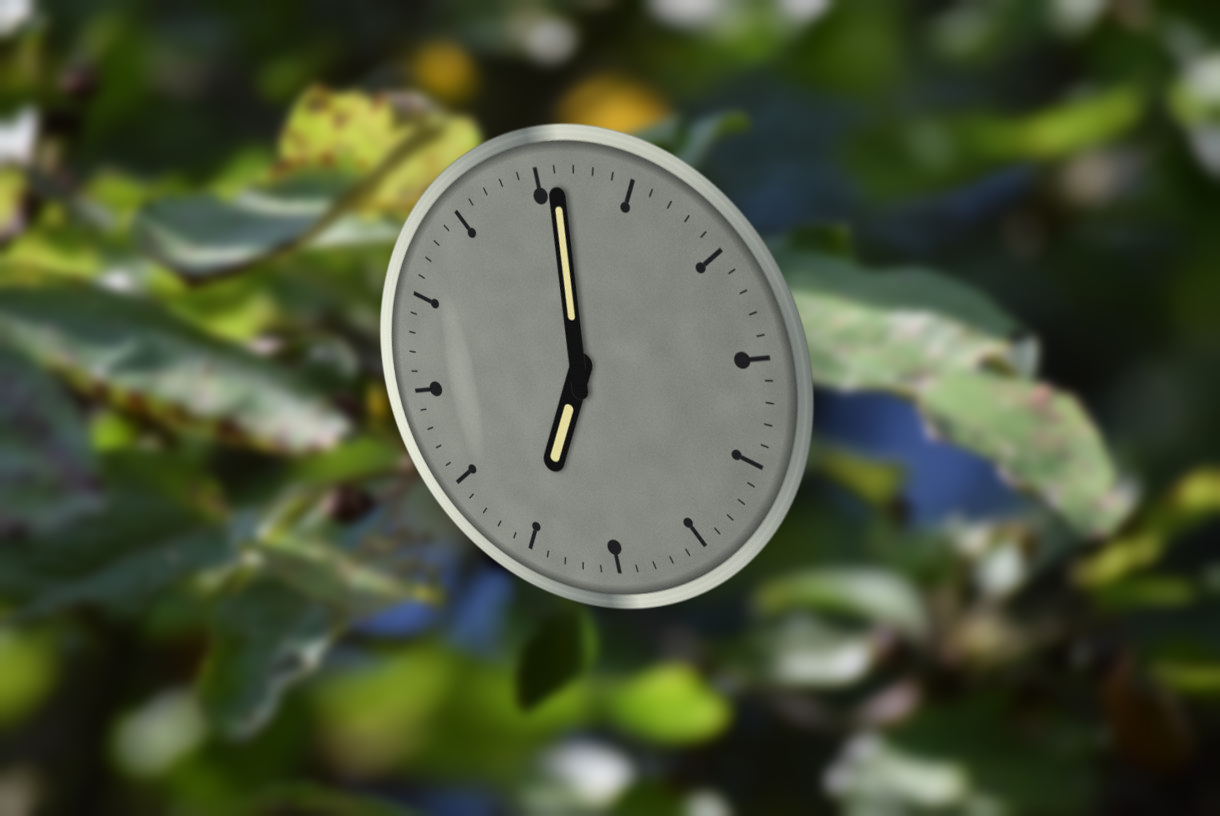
7:01
